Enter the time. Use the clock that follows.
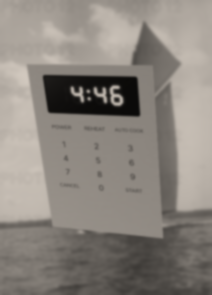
4:46
